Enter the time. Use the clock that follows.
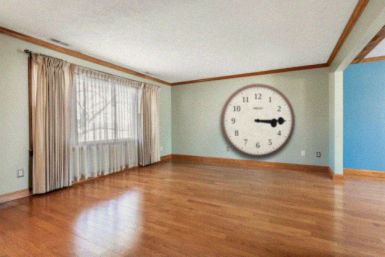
3:15
